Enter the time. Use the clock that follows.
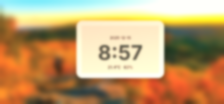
8:57
